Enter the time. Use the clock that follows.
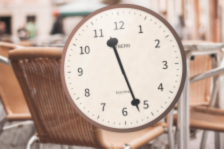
11:27
